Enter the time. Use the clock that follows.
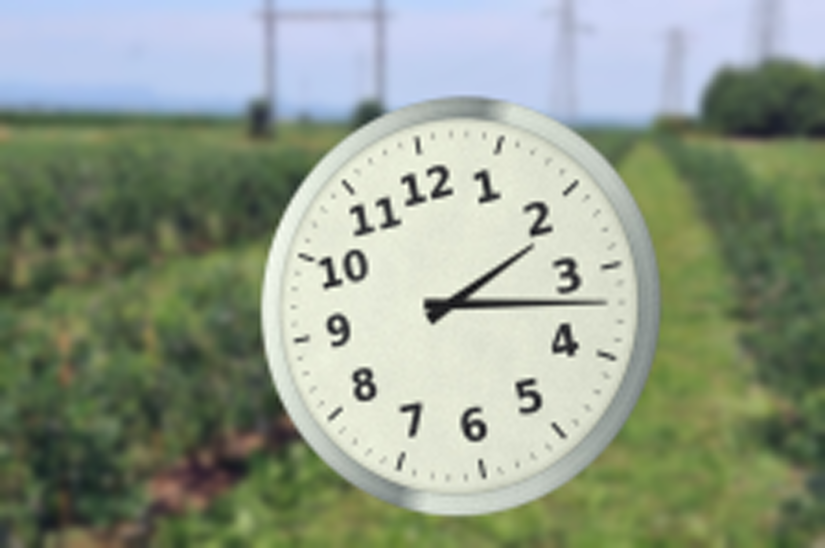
2:17
